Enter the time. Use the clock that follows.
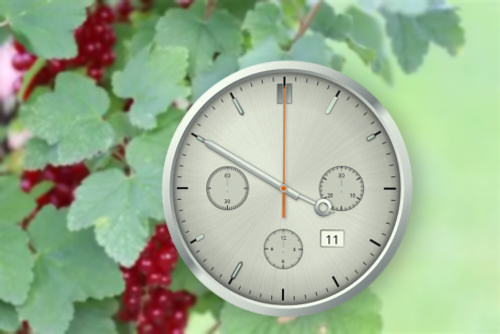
3:50
